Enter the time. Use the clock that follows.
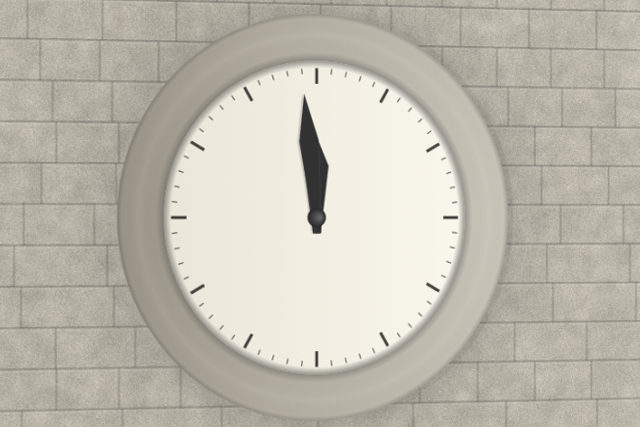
11:59
